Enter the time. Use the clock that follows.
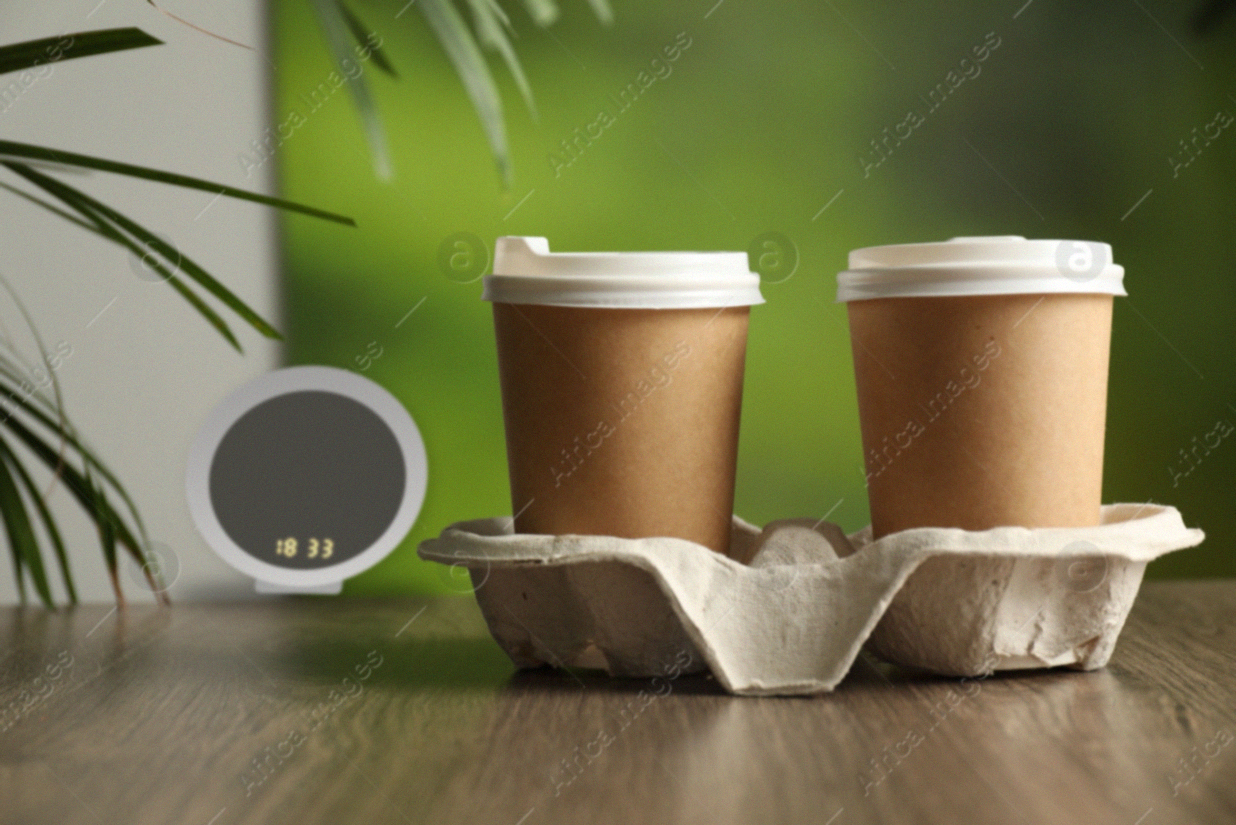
18:33
